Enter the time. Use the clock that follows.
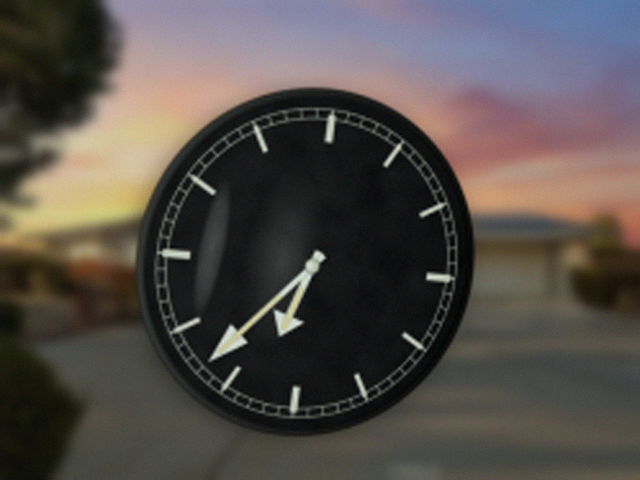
6:37
